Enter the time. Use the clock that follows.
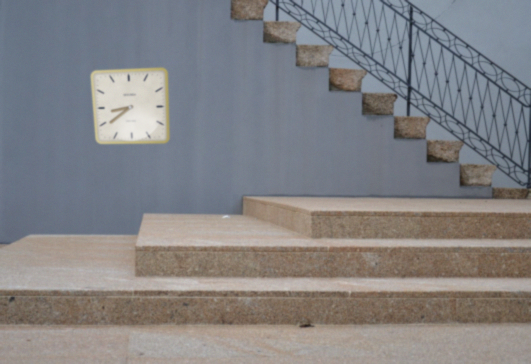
8:39
